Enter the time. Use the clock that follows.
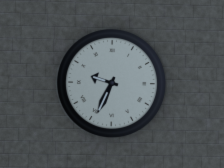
9:34
